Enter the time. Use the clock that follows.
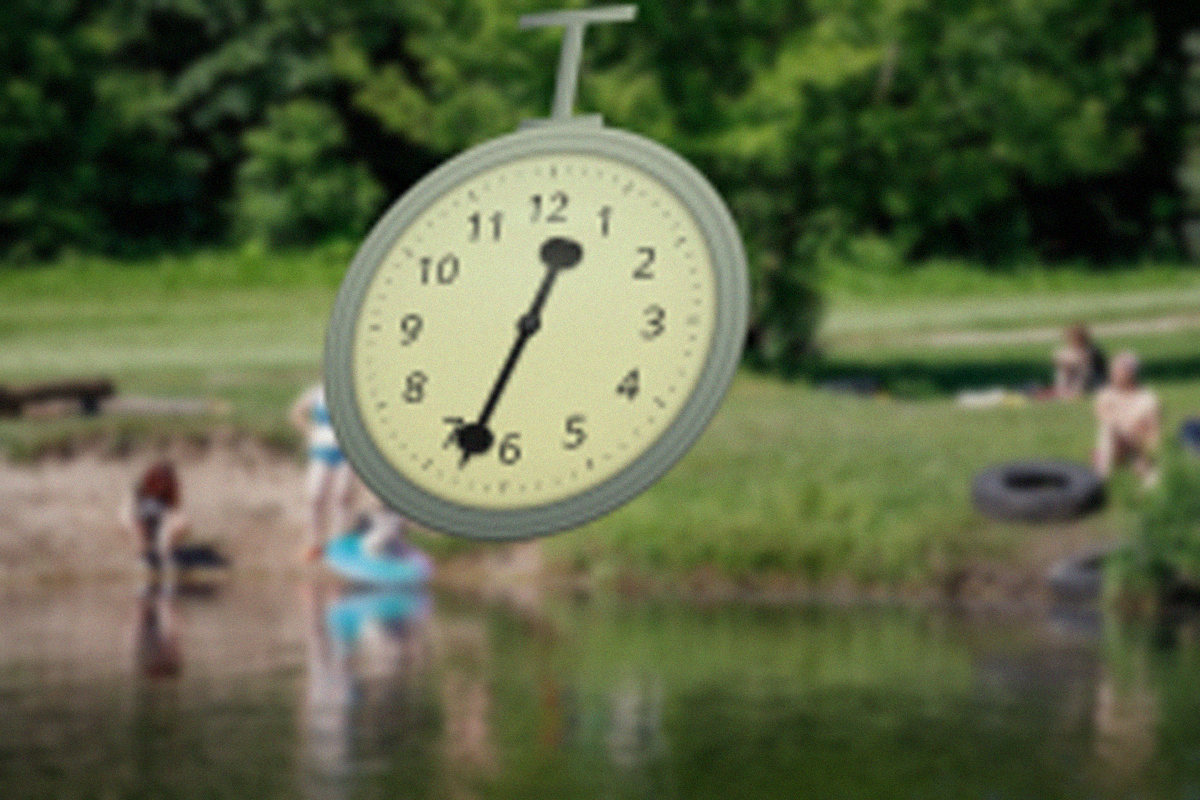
12:33
